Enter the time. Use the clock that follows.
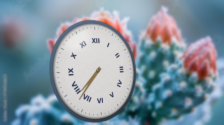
7:37
